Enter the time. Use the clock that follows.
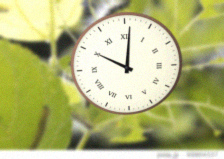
10:01
